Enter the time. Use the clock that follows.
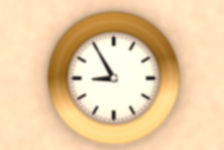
8:55
